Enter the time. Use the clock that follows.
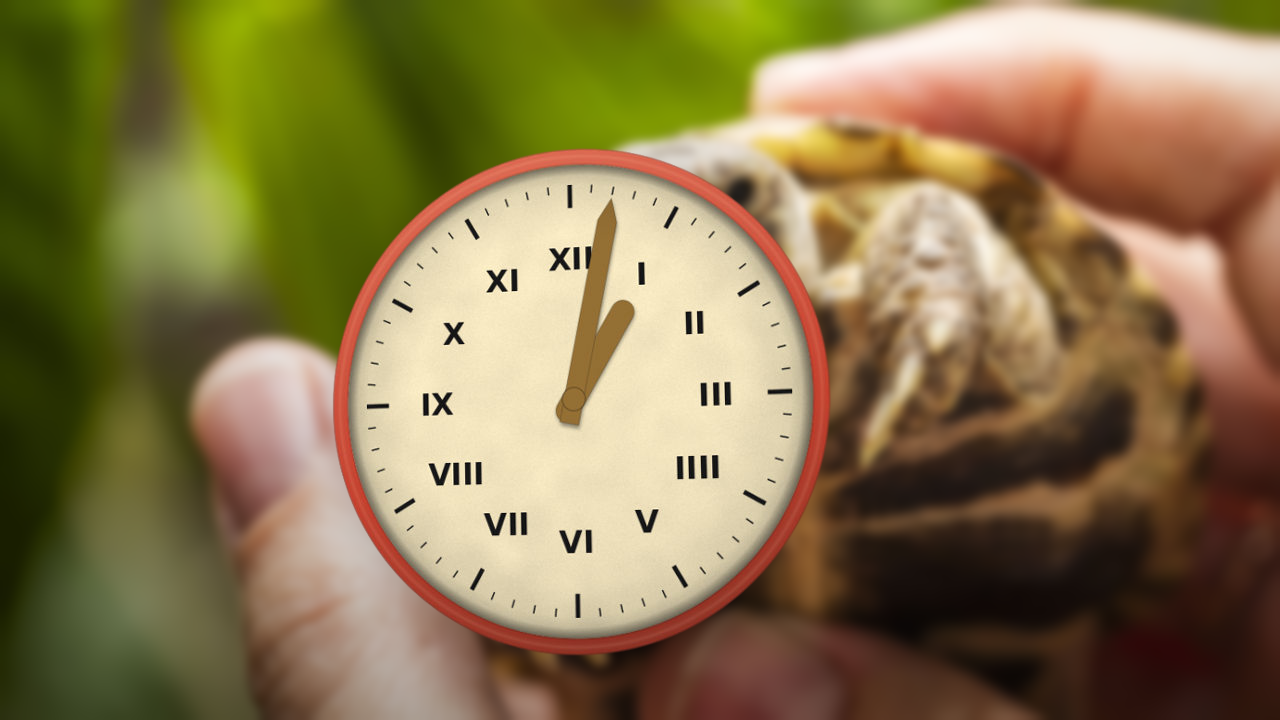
1:02
